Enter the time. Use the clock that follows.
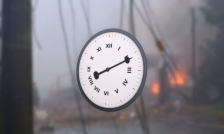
8:11
